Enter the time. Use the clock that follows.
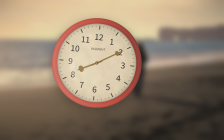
8:10
